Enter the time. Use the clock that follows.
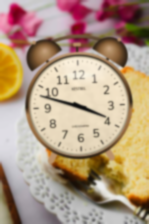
3:48
